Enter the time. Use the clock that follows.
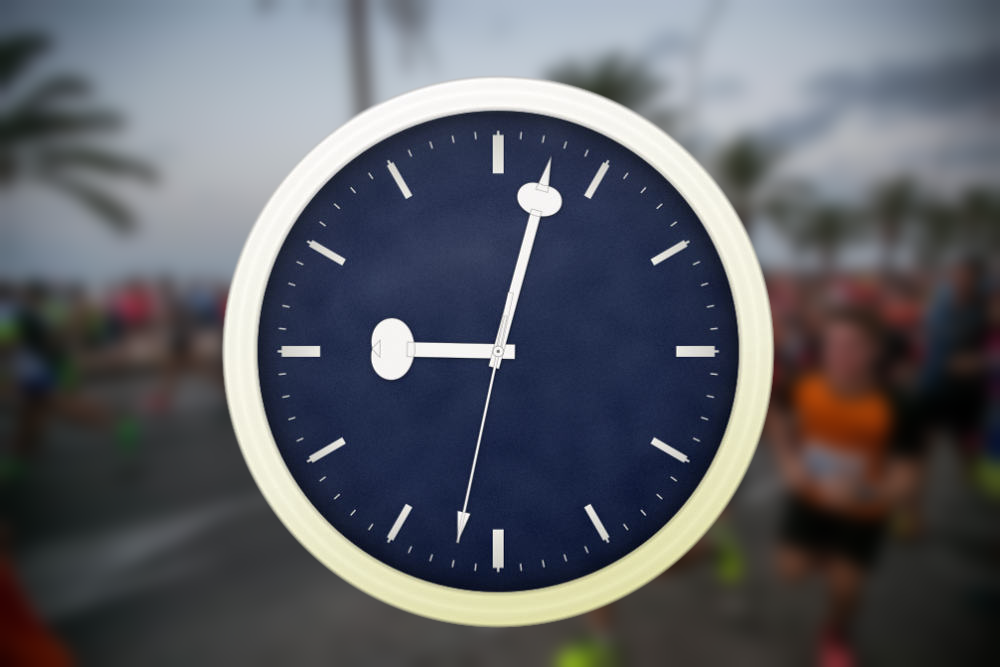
9:02:32
